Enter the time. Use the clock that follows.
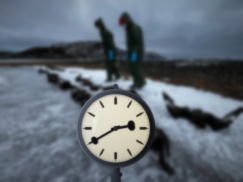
2:40
